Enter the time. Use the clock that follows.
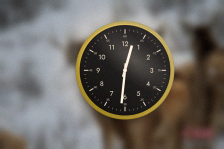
12:31
